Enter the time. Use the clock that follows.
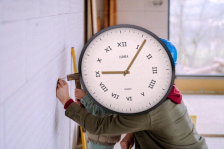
9:06
